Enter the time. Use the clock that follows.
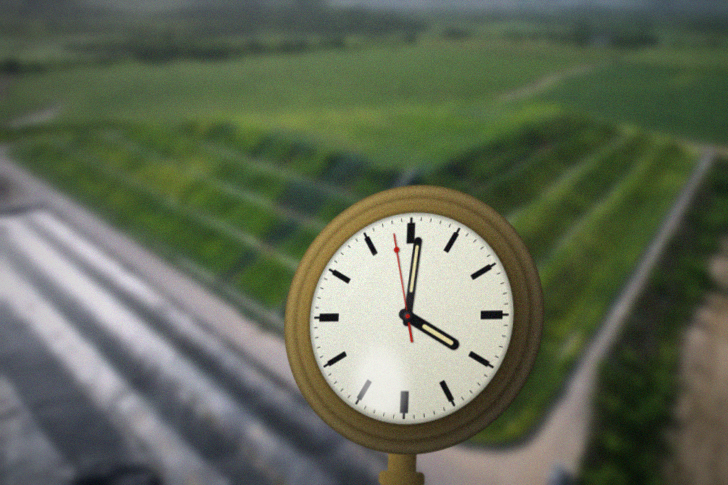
4:00:58
